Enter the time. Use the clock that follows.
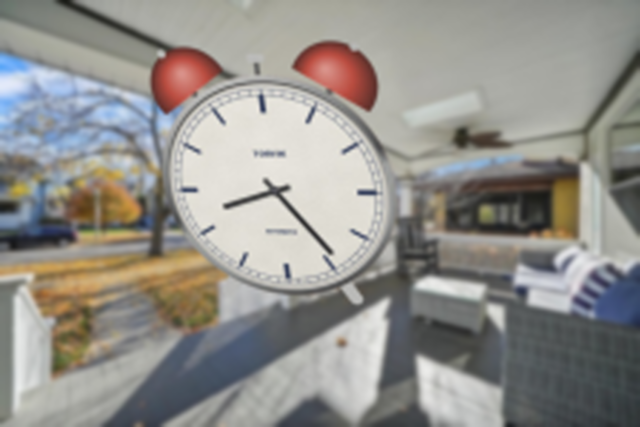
8:24
